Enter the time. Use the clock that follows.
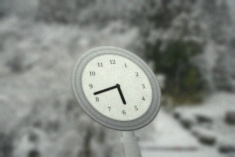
5:42
